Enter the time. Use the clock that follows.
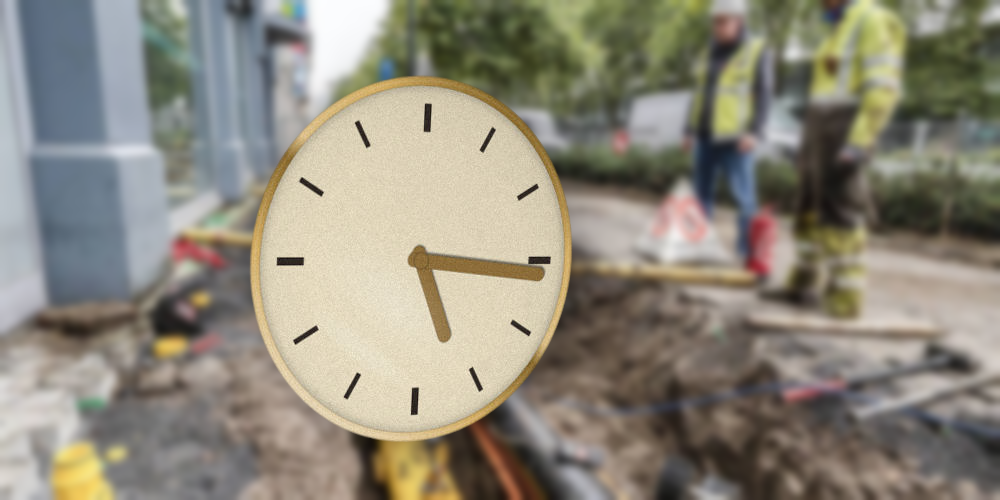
5:16
